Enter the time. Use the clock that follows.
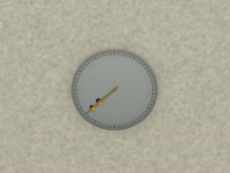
7:38
